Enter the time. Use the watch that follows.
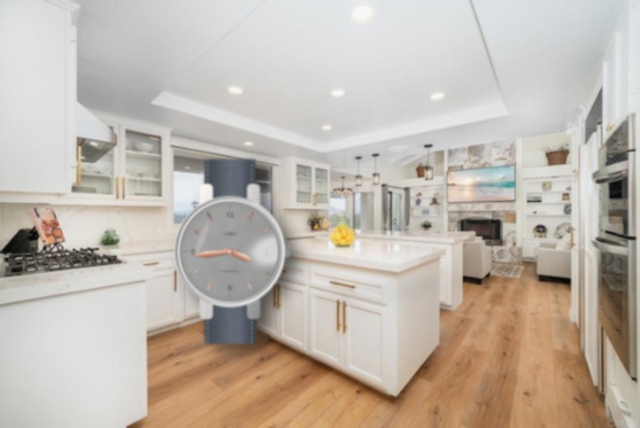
3:44
